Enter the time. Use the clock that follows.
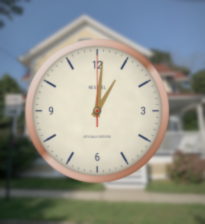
1:01:00
